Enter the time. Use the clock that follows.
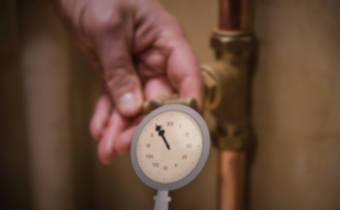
10:54
